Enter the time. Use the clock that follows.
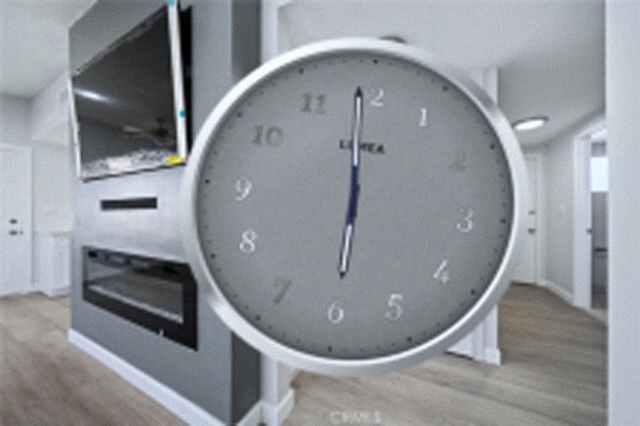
5:59
